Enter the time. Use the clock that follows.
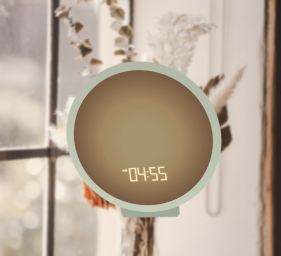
4:55
